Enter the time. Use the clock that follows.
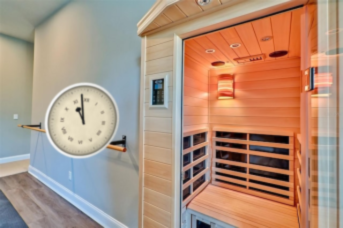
10:58
